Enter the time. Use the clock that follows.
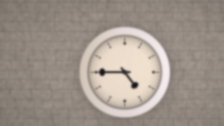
4:45
